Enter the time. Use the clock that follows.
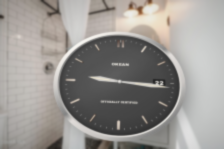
9:16
